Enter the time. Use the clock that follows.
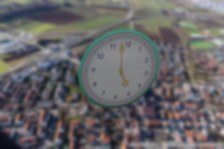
4:58
